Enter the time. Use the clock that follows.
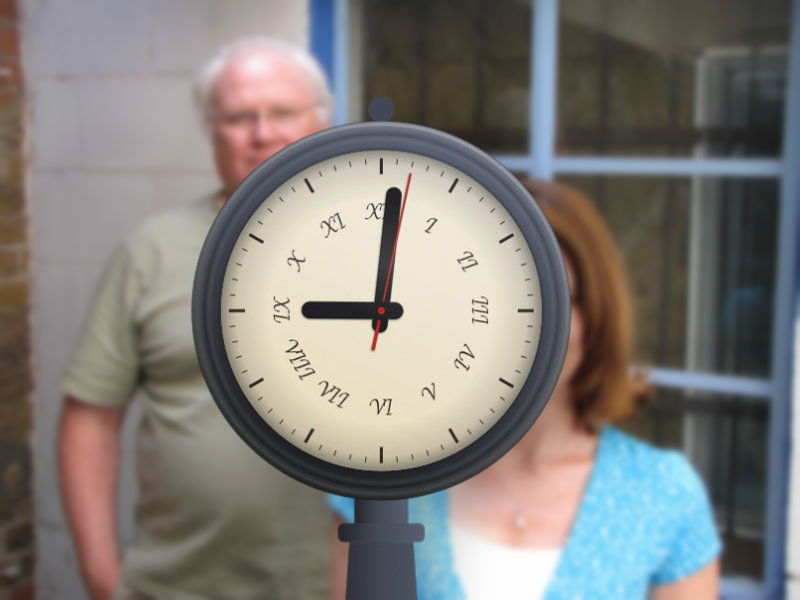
9:01:02
